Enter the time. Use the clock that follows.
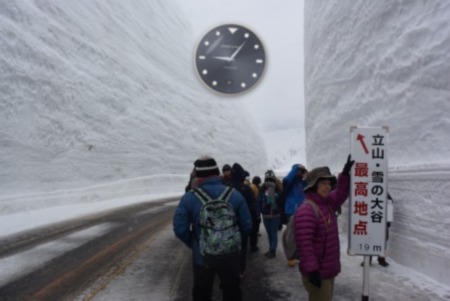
9:06
